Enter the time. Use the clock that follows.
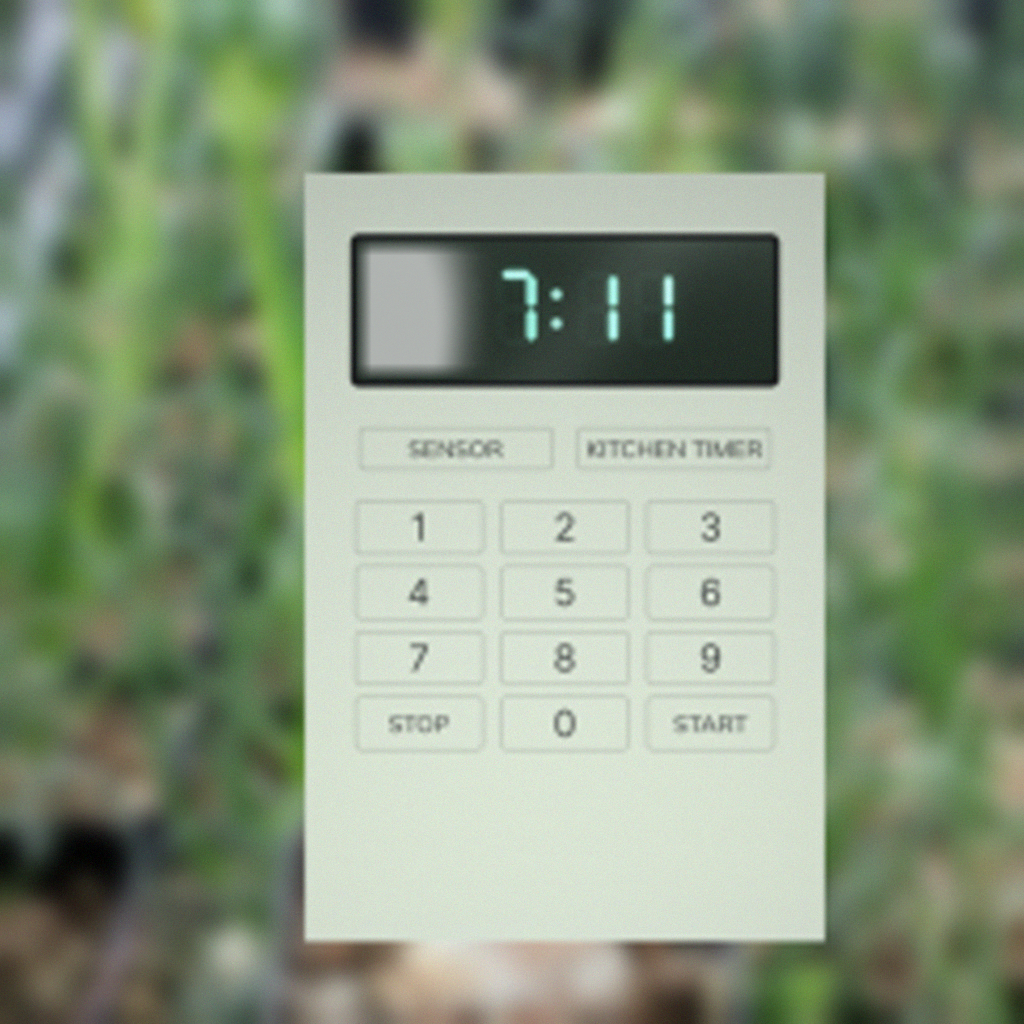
7:11
